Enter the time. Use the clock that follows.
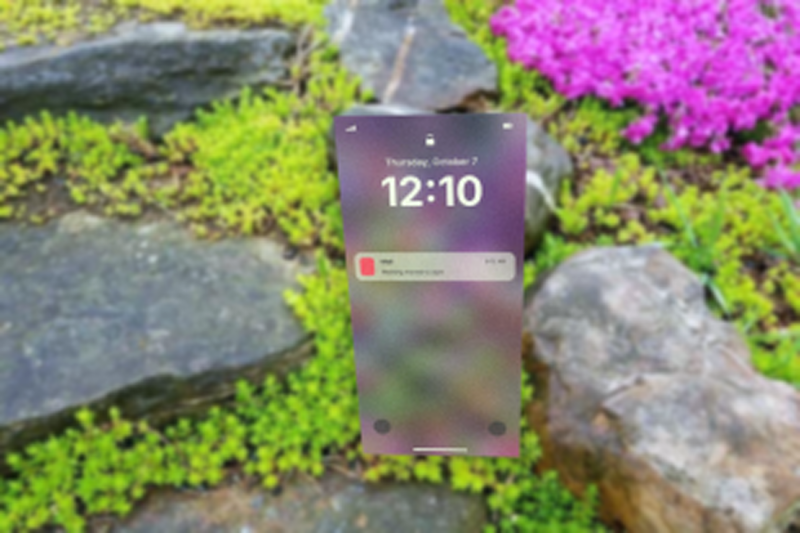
12:10
